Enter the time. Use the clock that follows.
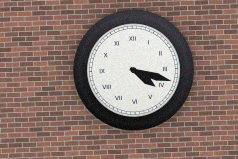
4:18
